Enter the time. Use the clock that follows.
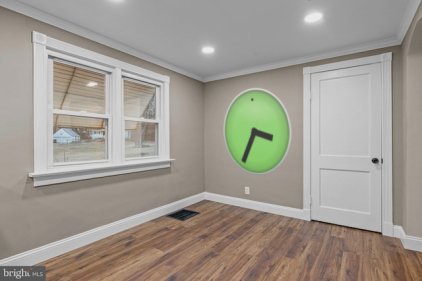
3:35
